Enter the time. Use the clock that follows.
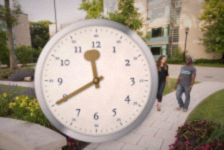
11:40
